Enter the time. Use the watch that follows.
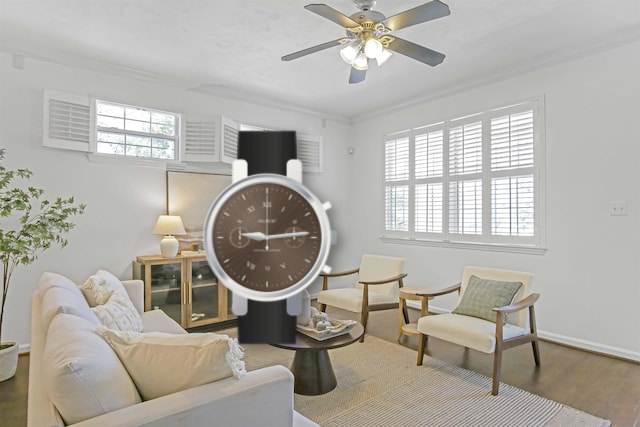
9:14
